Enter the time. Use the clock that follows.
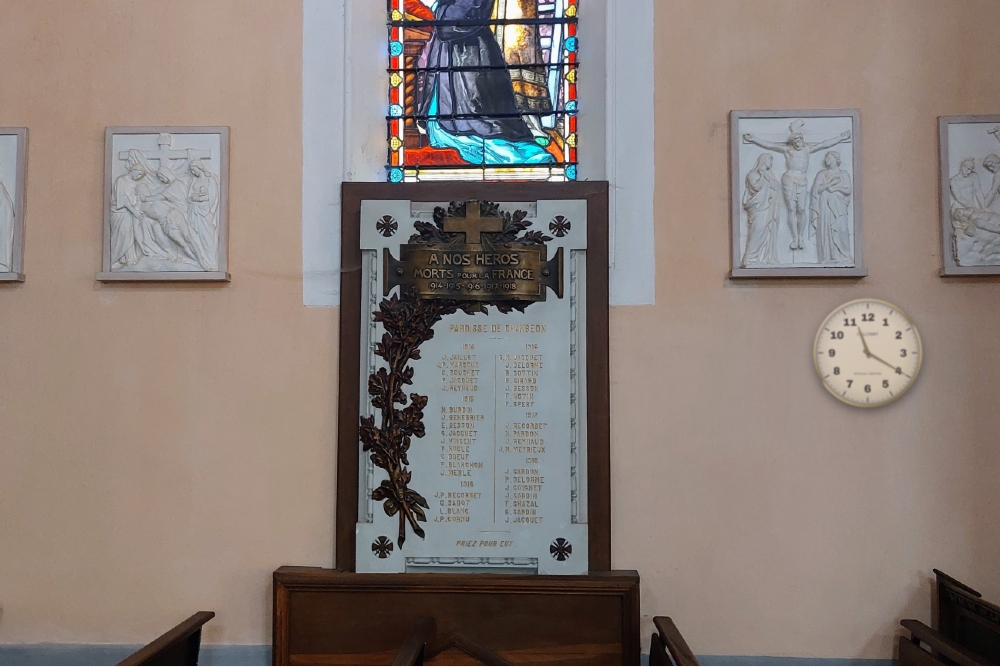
11:20
